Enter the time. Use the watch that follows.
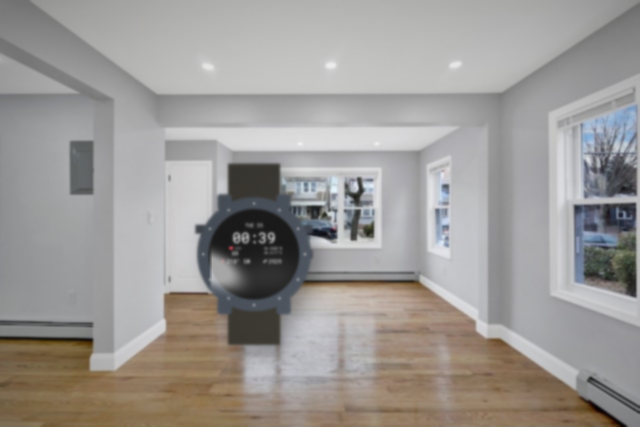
0:39
